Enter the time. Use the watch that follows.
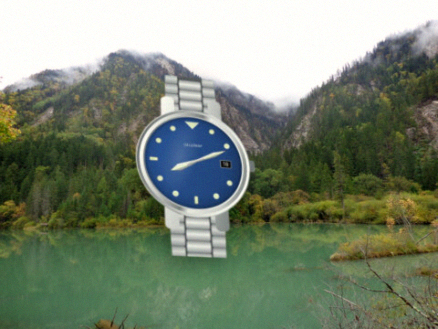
8:11
